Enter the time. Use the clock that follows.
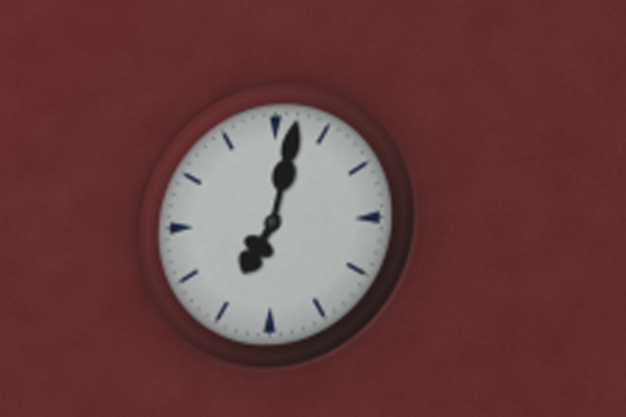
7:02
